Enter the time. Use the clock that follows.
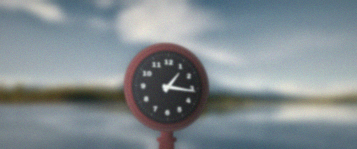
1:16
